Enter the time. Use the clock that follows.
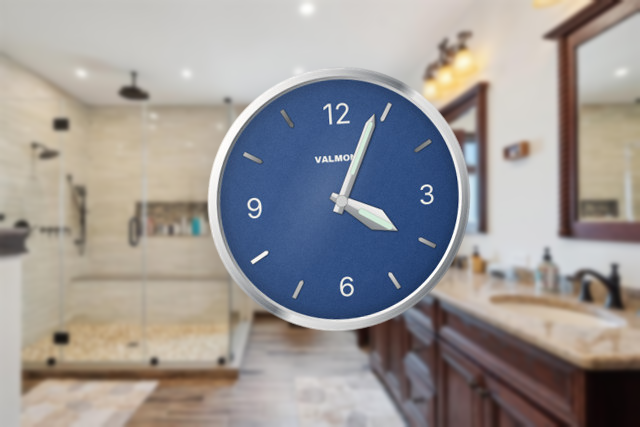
4:04
